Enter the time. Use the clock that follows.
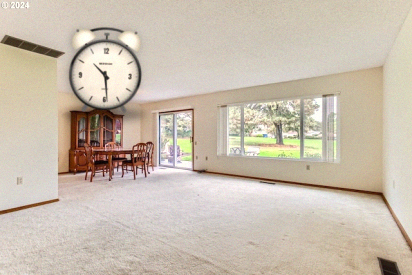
10:29
